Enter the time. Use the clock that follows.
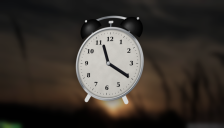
11:20
